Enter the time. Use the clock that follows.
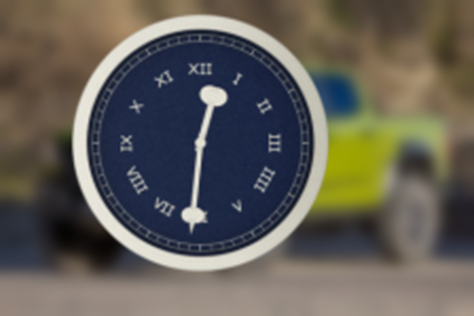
12:31
